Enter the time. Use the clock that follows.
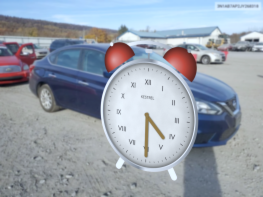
4:30
